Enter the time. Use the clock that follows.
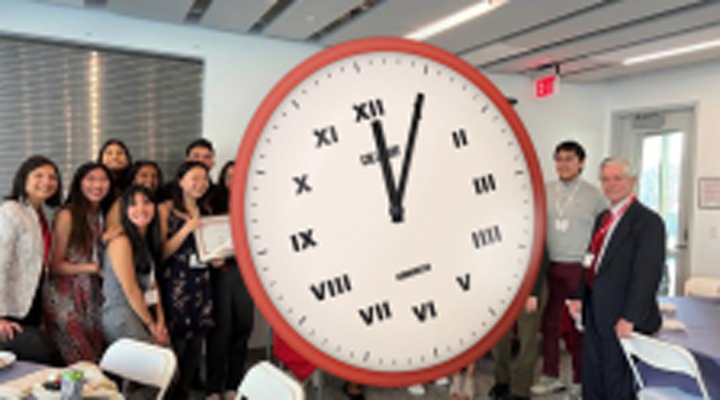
12:05
